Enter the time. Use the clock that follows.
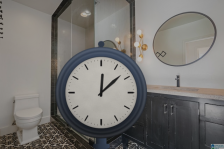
12:08
